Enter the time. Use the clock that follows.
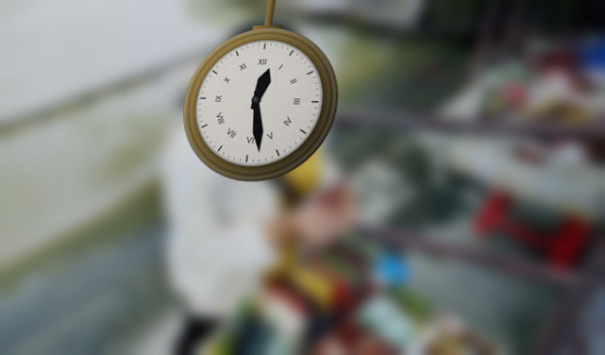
12:28
